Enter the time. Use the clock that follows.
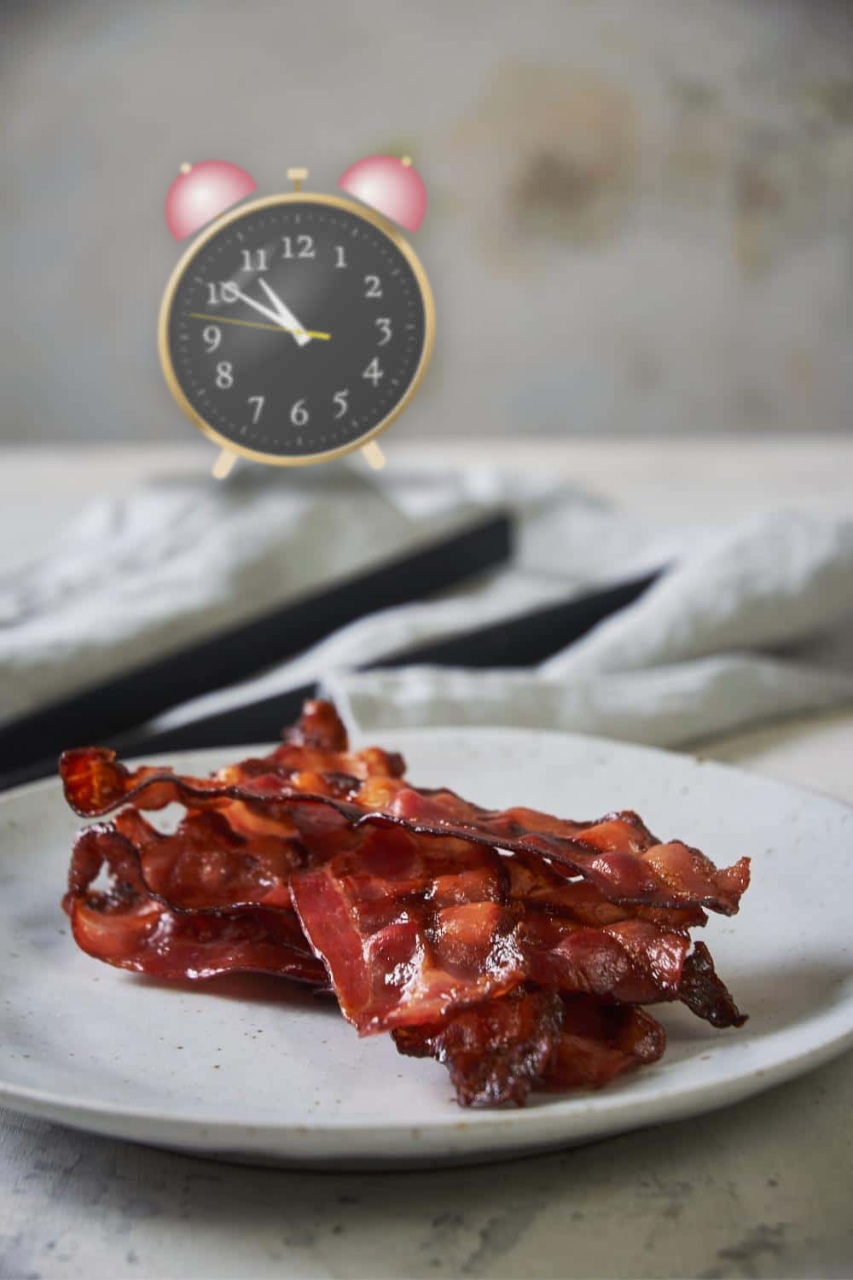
10:50:47
